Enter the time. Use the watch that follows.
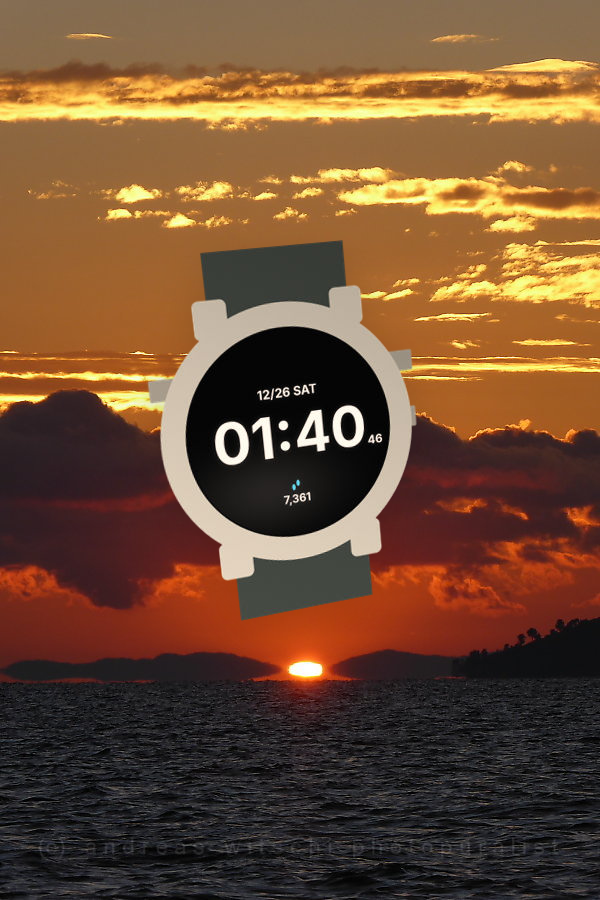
1:40:46
